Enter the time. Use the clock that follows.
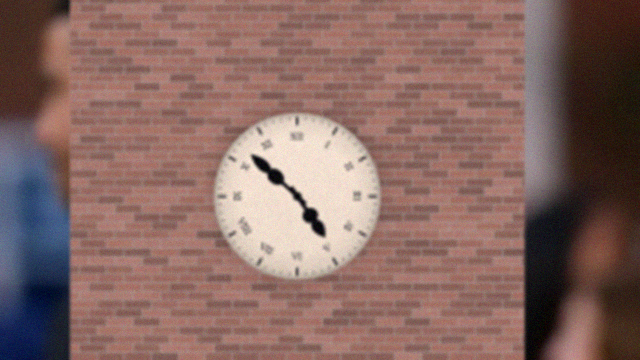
4:52
